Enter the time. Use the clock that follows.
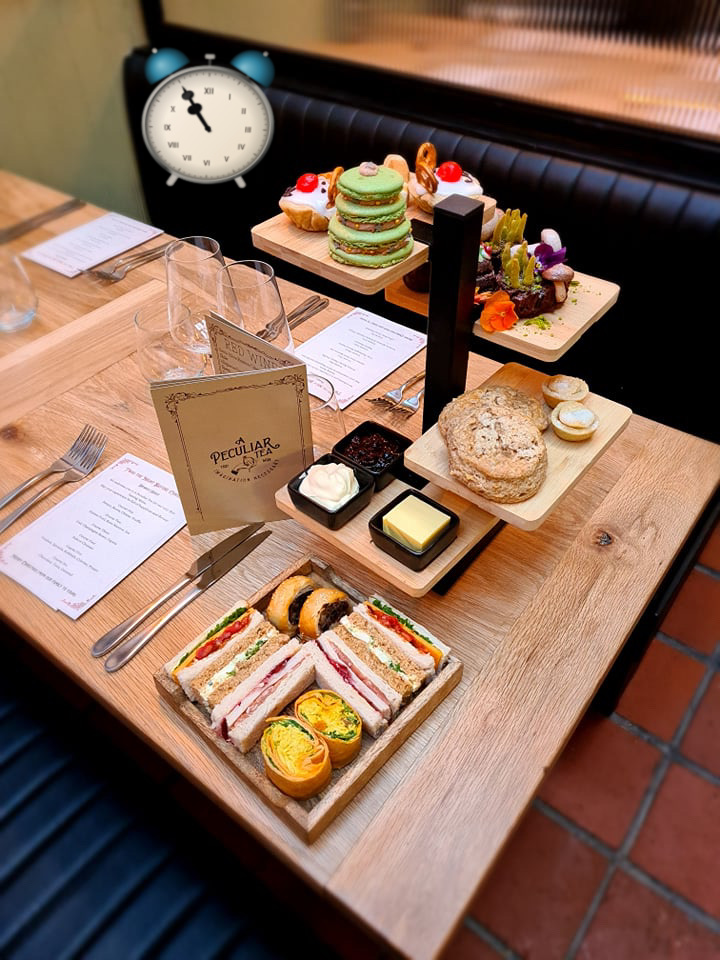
10:55
